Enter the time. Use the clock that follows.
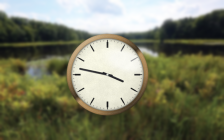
3:47
